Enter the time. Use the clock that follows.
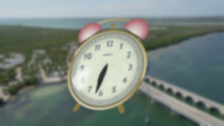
6:32
